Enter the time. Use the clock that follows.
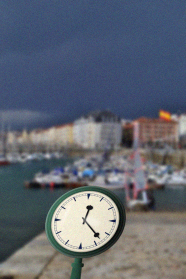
12:23
